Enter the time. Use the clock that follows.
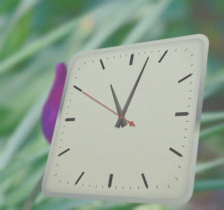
11:02:50
